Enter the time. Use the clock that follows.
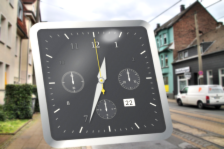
12:34
